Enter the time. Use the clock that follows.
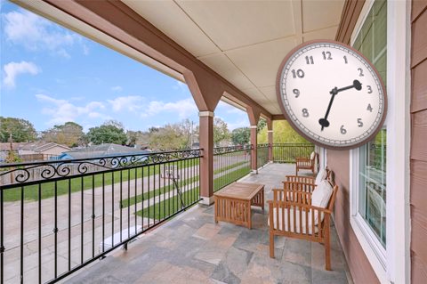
2:35
